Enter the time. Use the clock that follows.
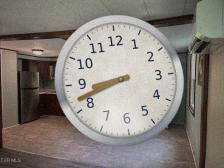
8:42
